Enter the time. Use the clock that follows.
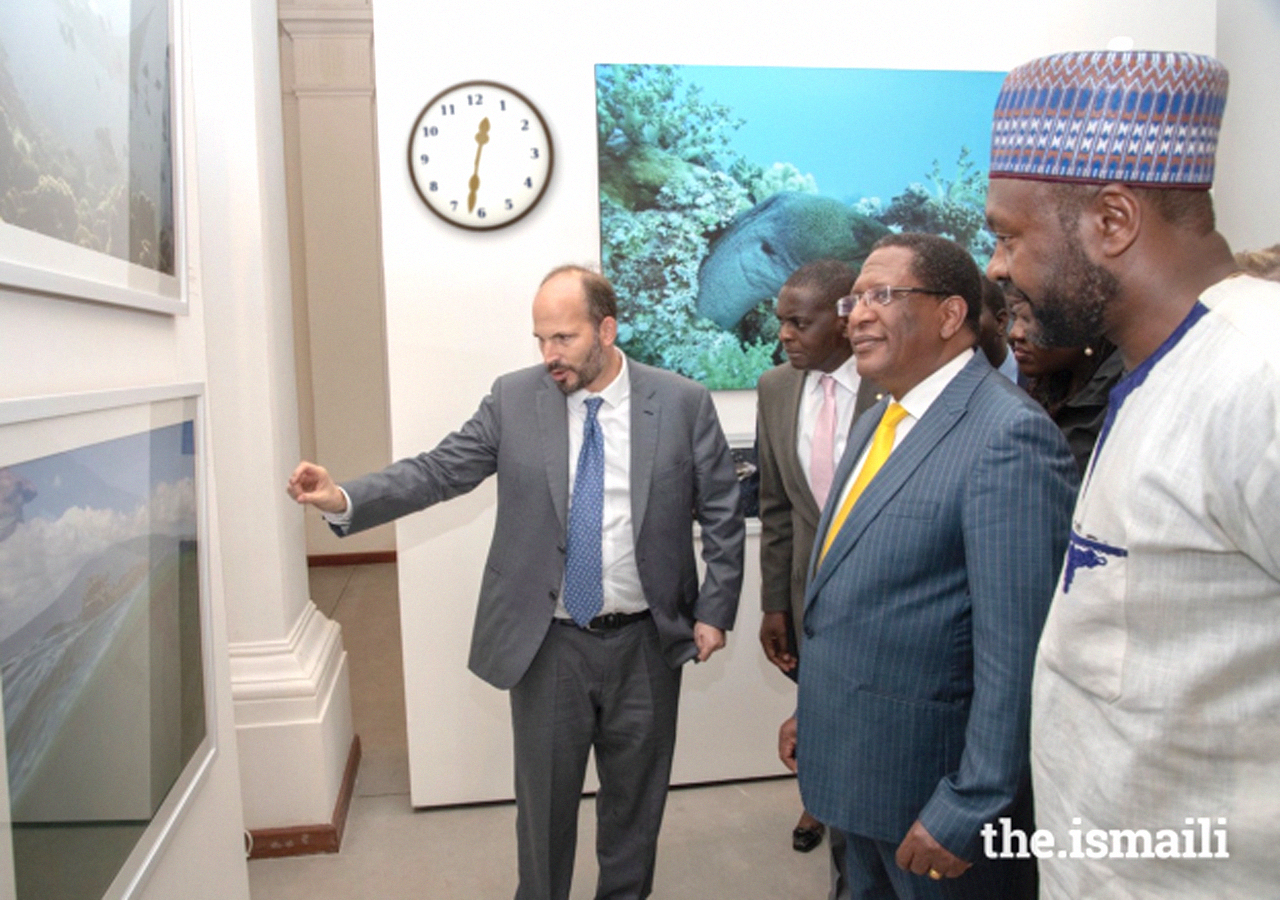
12:32
